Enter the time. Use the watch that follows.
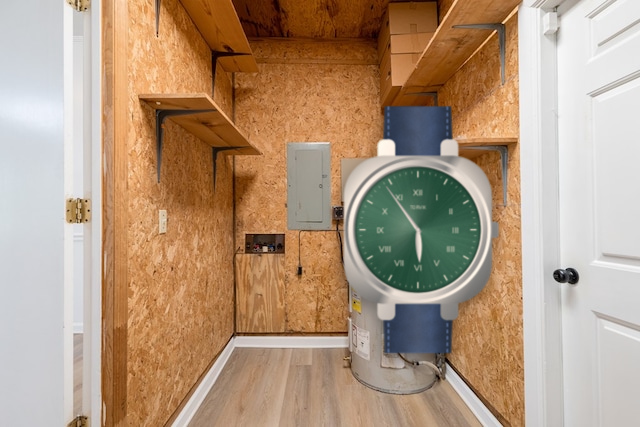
5:54
